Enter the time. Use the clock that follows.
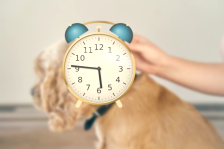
5:46
